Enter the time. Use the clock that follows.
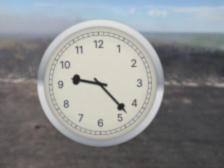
9:23
